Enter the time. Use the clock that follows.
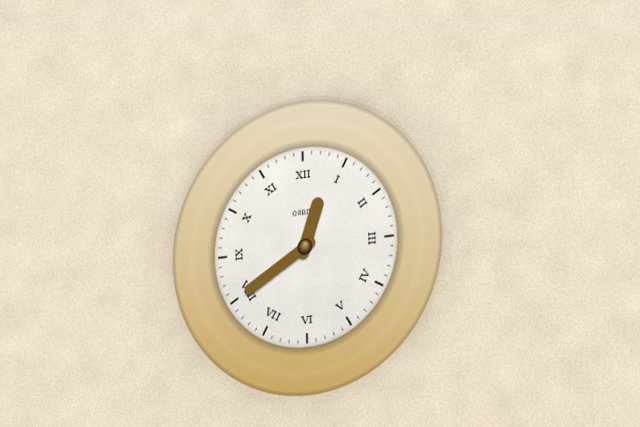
12:40
